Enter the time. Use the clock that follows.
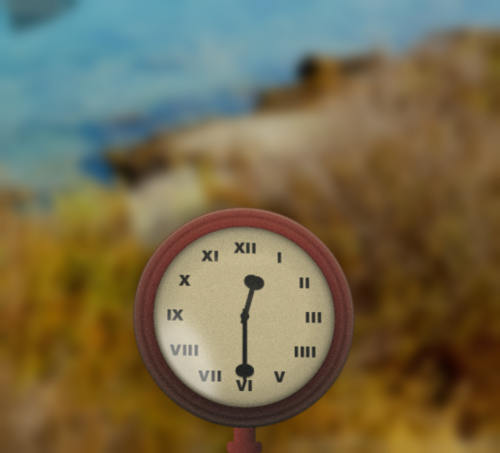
12:30
